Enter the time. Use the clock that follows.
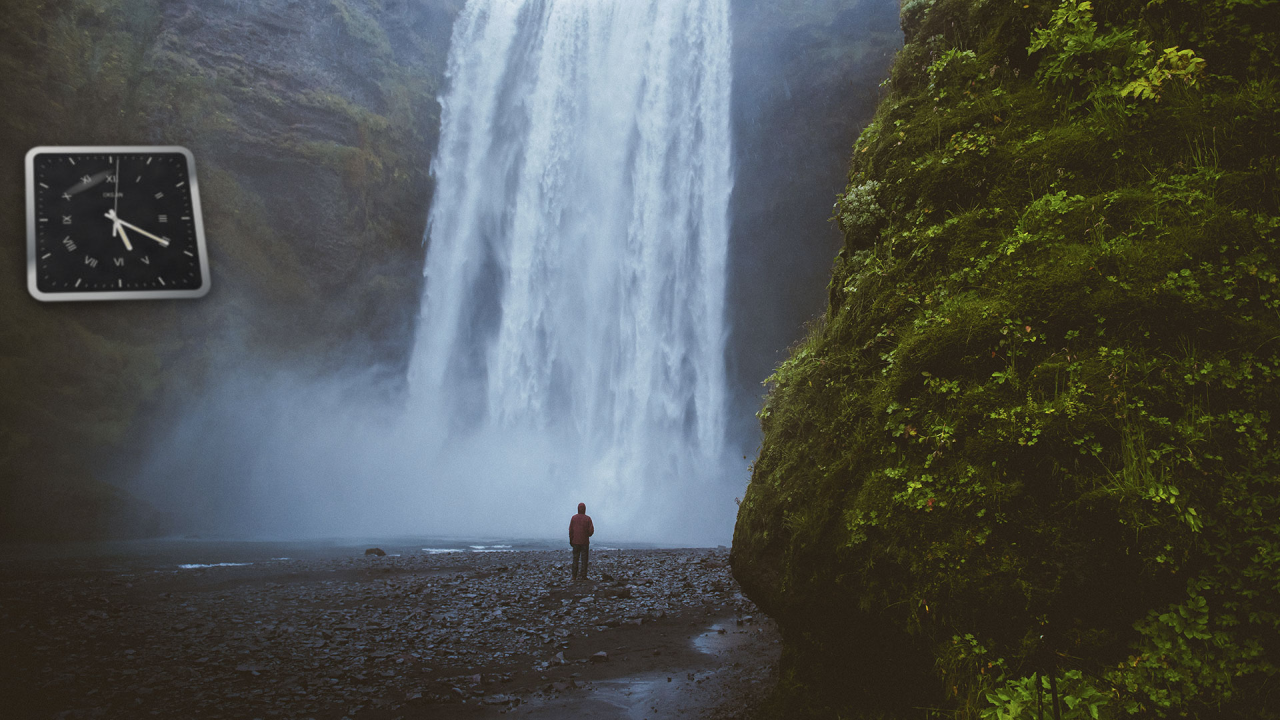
5:20:01
